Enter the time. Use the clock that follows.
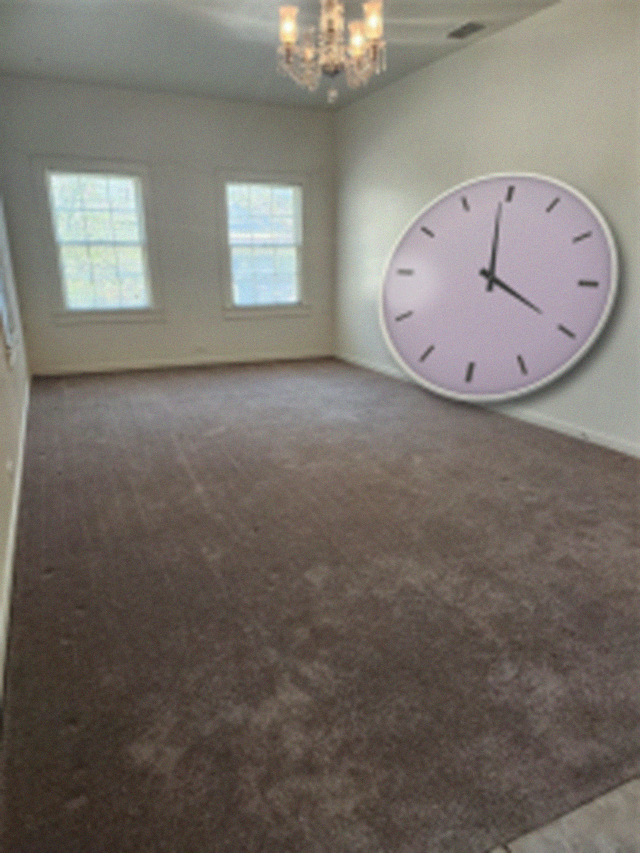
3:59
